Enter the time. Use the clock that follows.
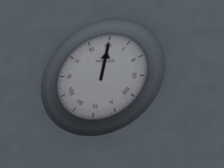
12:00
